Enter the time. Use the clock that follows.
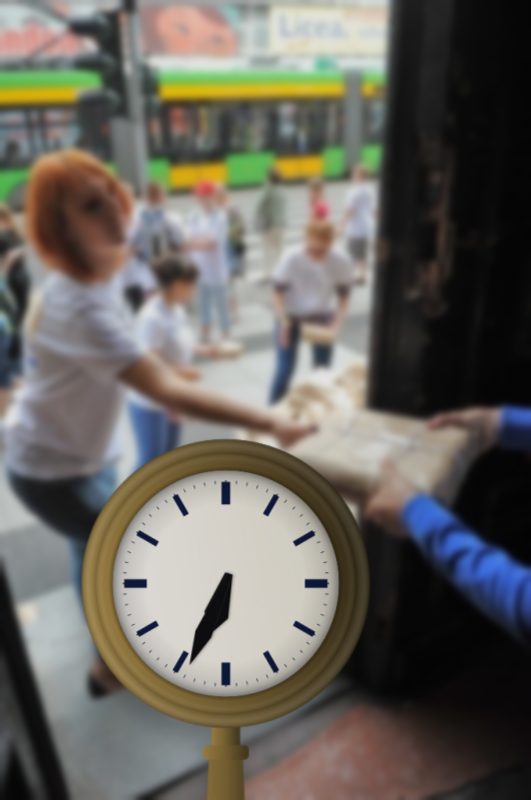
6:34
